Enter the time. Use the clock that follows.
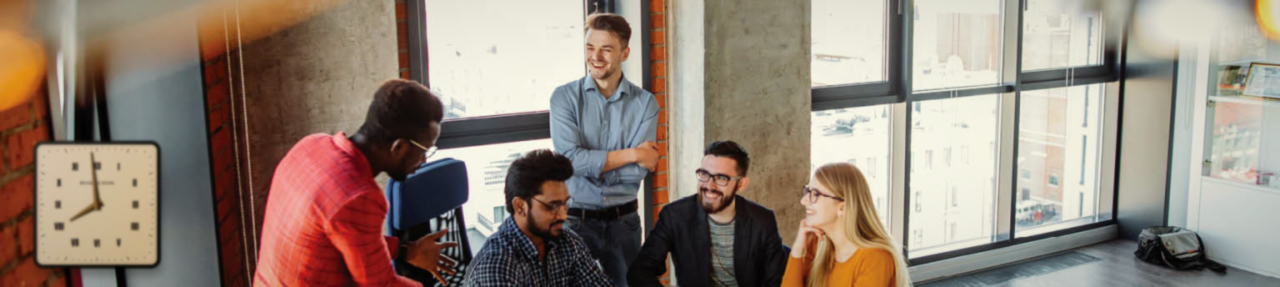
7:59
